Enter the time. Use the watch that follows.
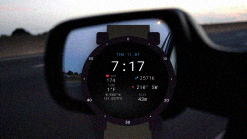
7:17
